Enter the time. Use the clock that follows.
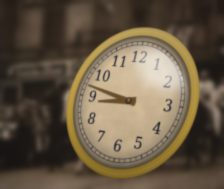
8:47
